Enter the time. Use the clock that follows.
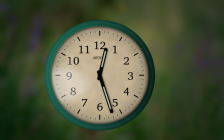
12:27
